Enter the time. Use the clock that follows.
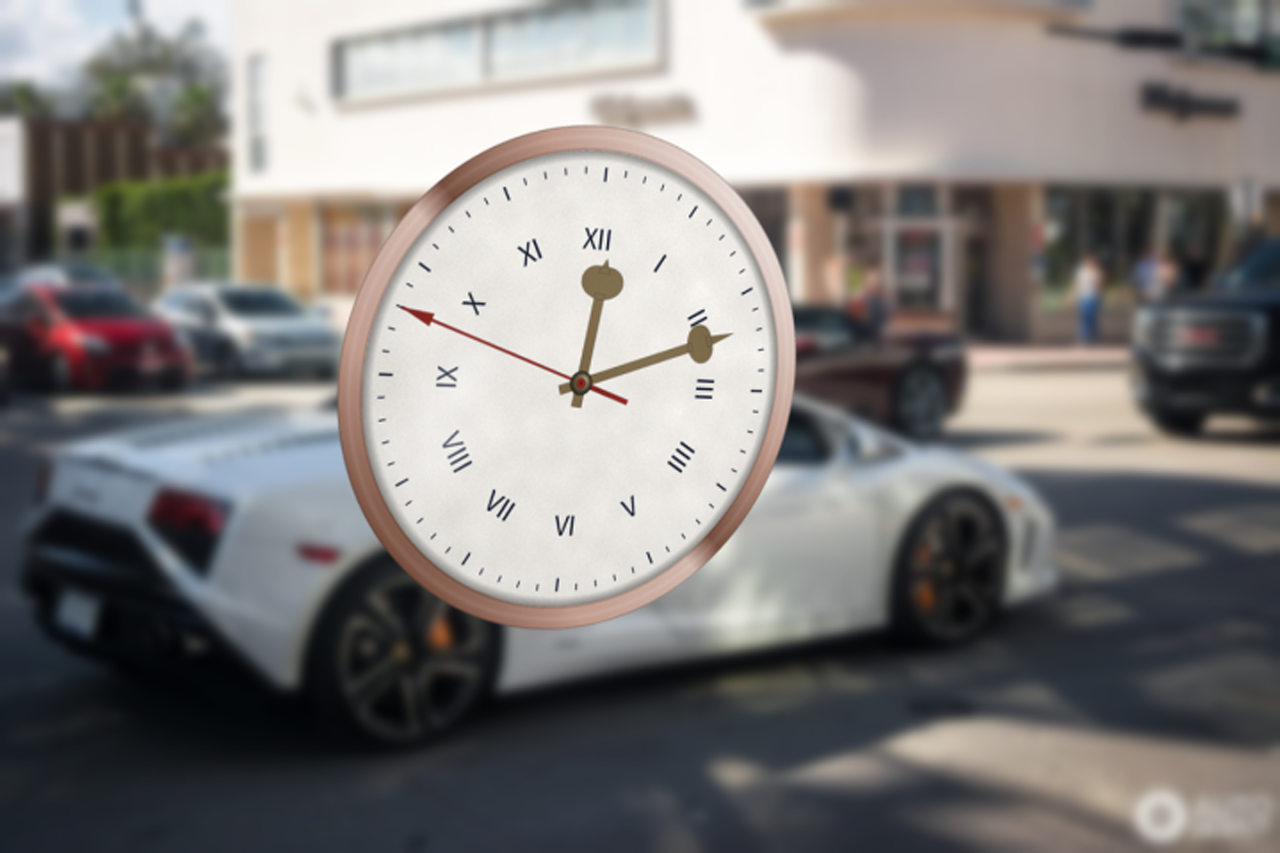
12:11:48
